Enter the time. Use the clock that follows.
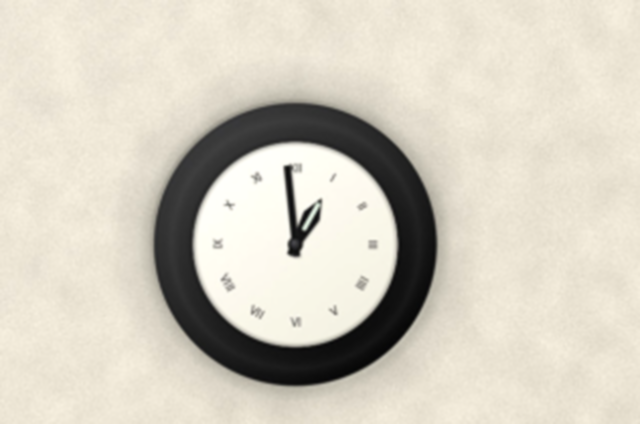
12:59
